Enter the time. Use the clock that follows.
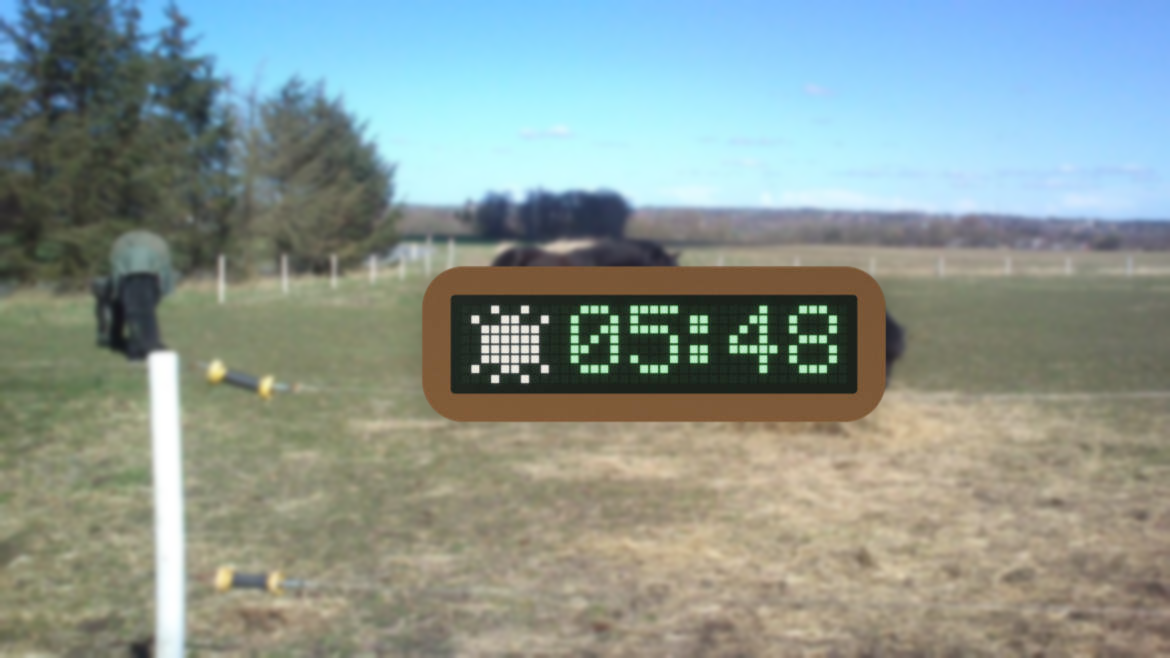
5:48
